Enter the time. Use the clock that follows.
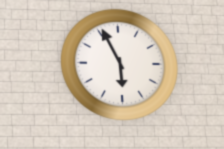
5:56
